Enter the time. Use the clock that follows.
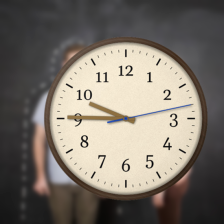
9:45:13
